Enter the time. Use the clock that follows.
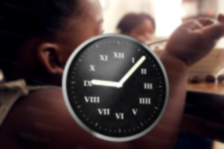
9:07
